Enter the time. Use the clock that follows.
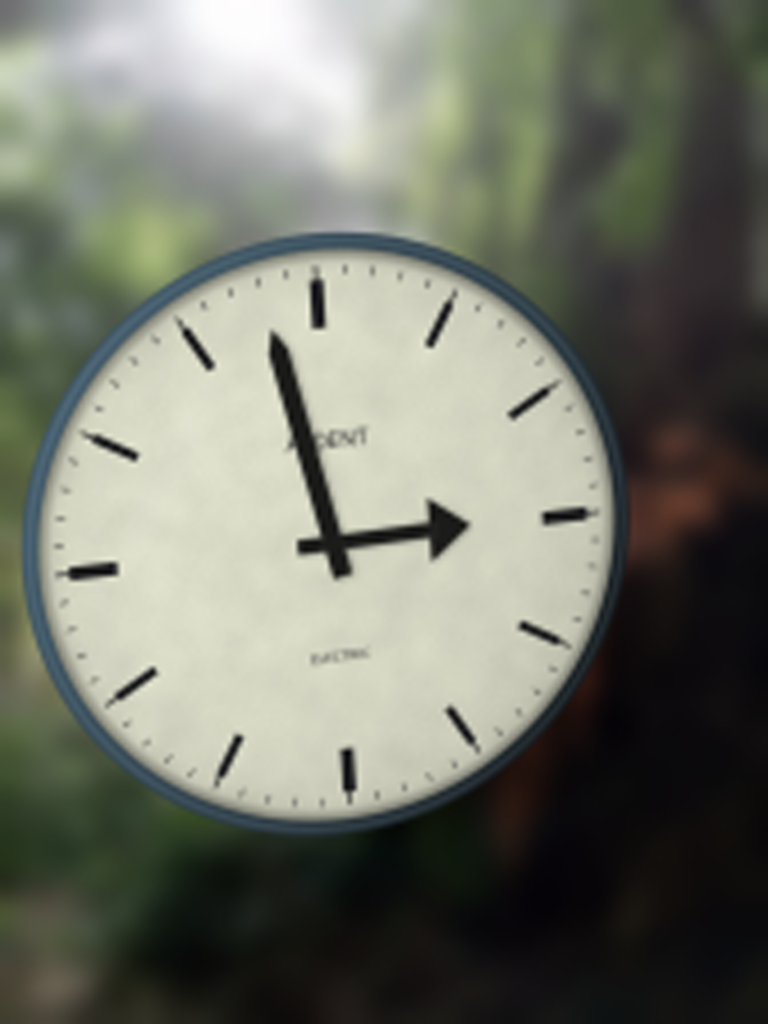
2:58
